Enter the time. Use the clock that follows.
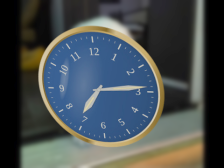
7:14
